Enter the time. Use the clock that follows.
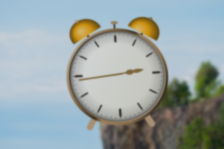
2:44
